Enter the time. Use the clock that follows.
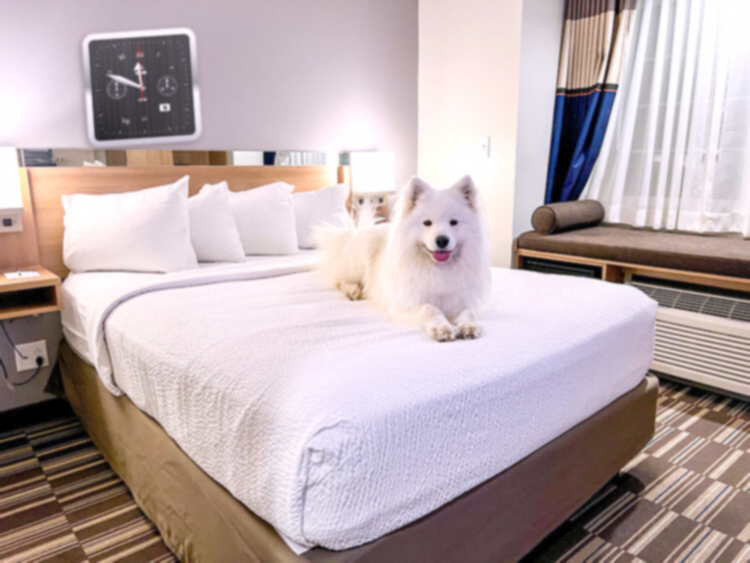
11:49
